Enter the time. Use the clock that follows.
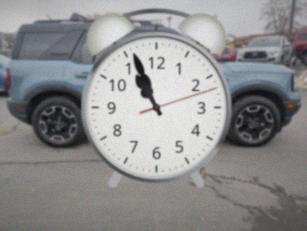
10:56:12
